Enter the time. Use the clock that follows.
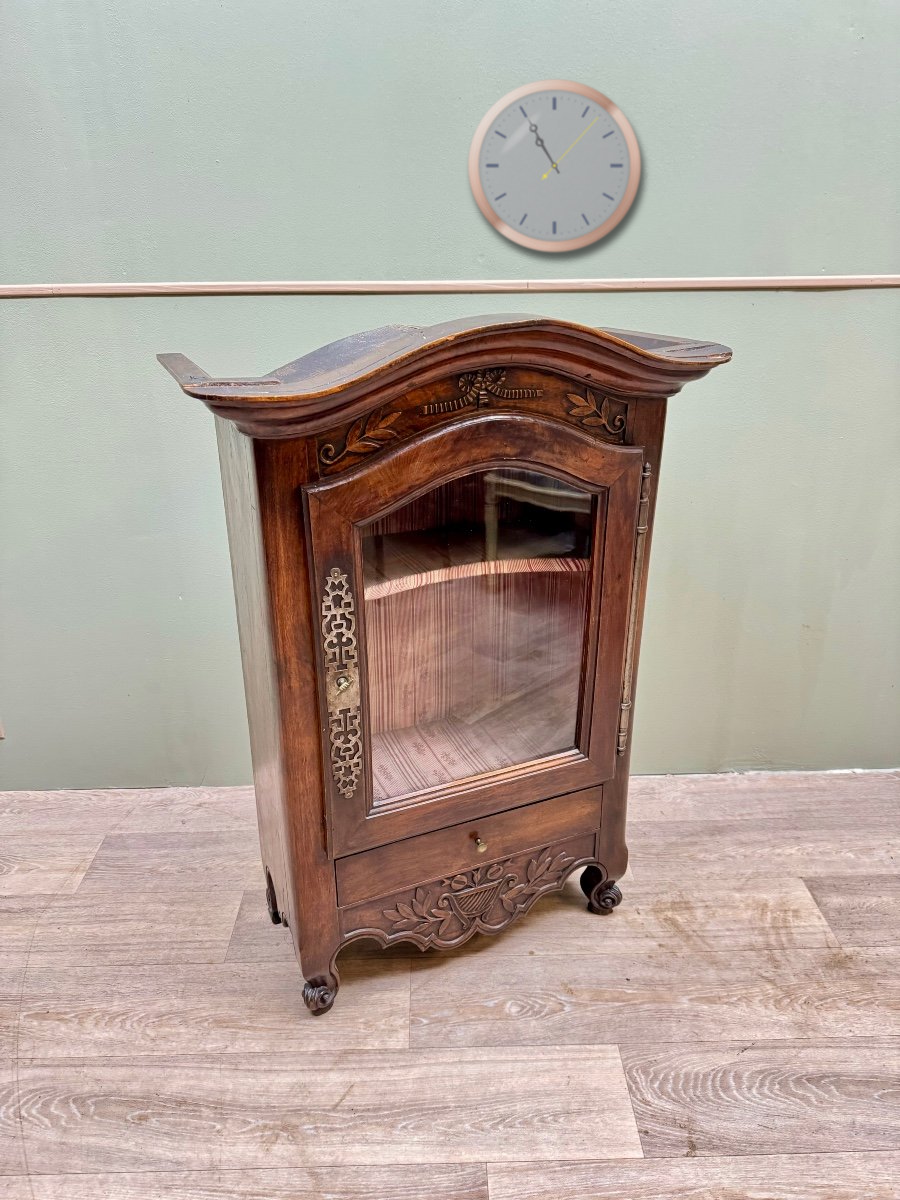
10:55:07
